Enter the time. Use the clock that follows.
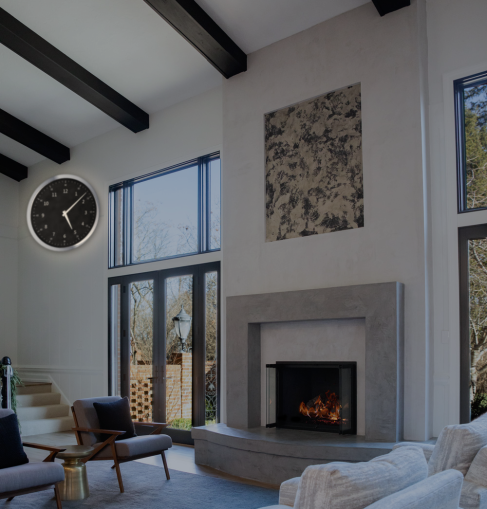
5:08
